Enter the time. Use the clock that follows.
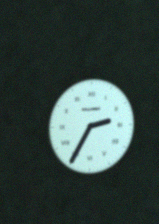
2:35
